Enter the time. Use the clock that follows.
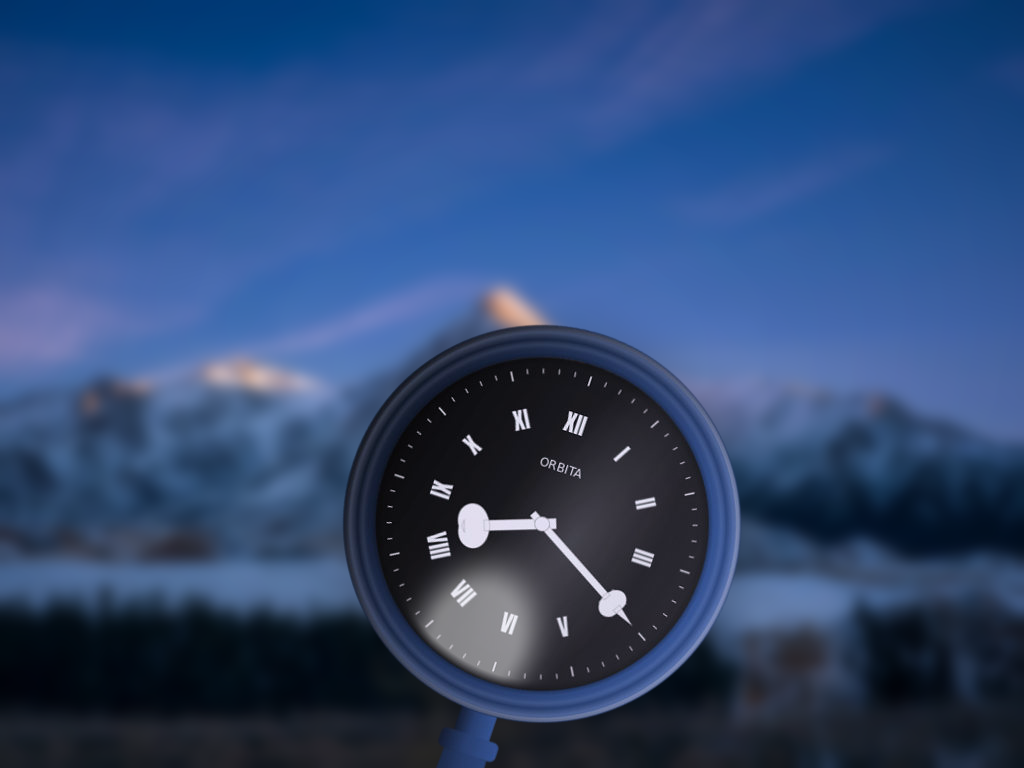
8:20
